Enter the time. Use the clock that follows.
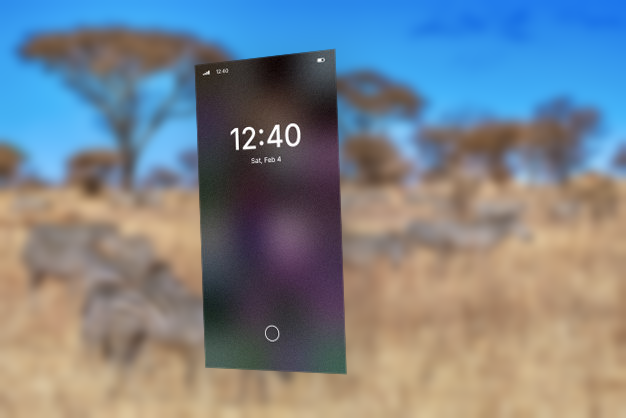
12:40
